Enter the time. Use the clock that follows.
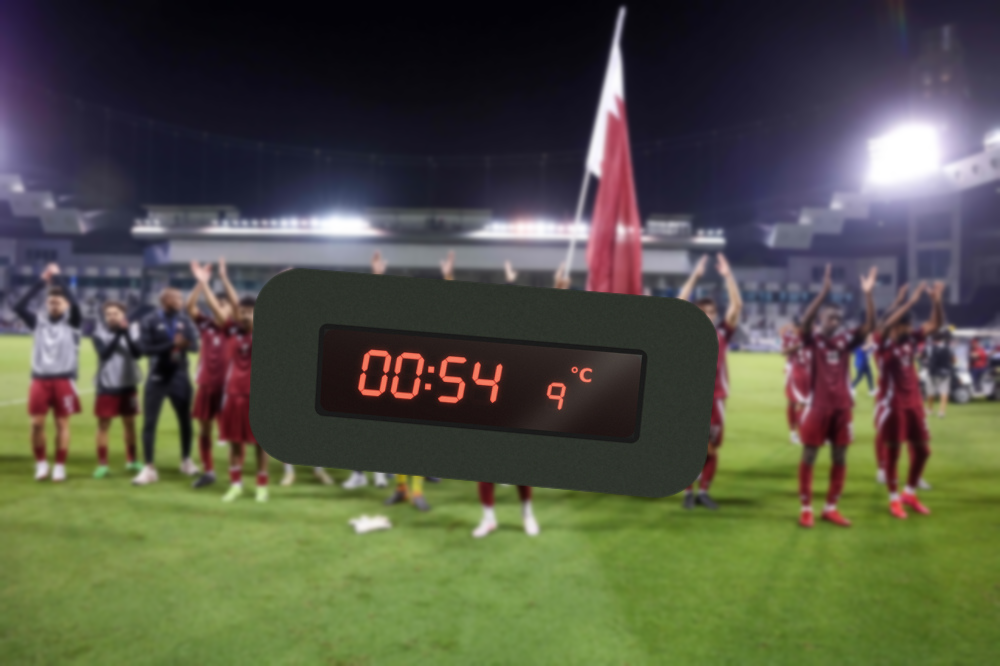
0:54
